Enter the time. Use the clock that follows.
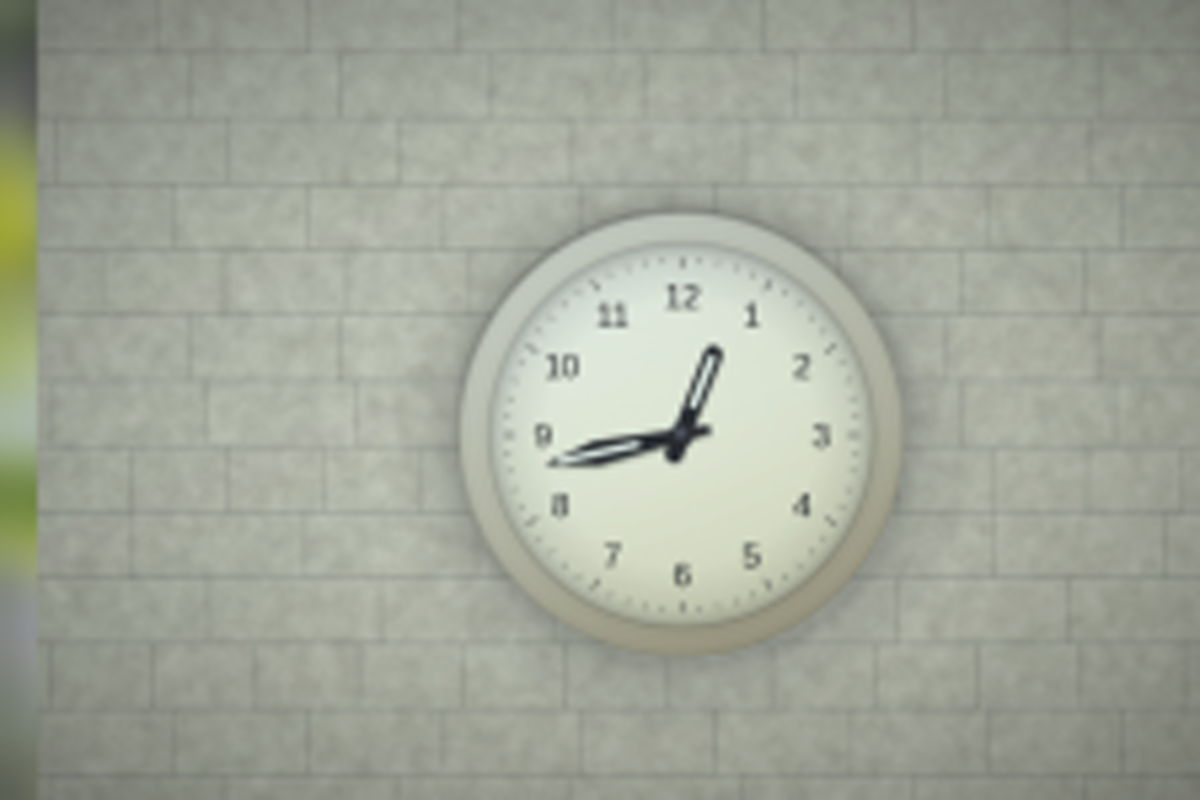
12:43
